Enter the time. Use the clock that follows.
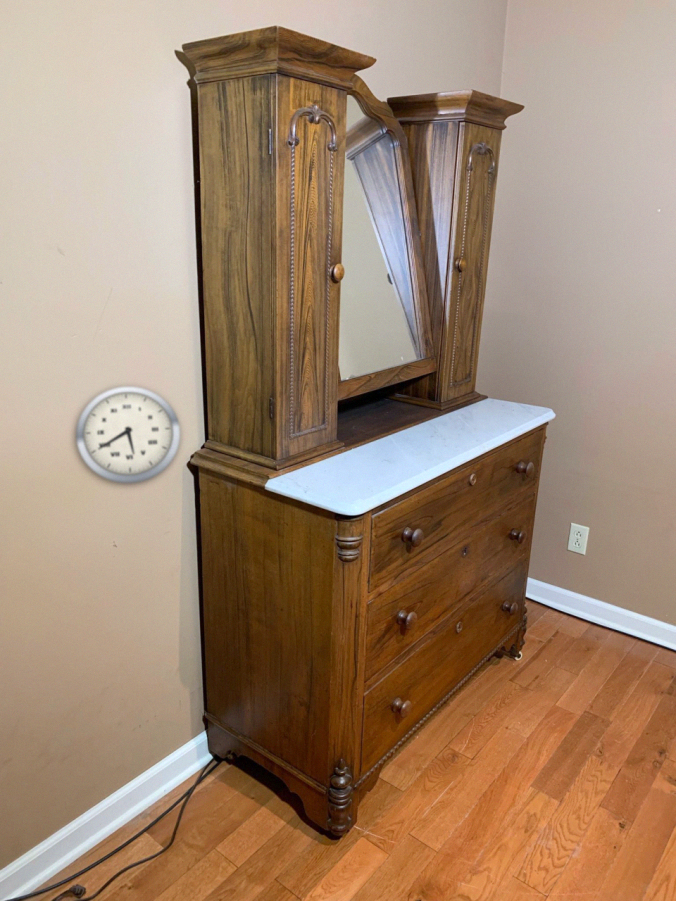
5:40
